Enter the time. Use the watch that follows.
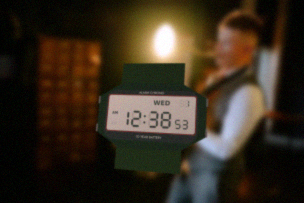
12:38:53
